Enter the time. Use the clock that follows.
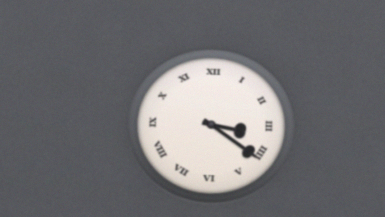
3:21
